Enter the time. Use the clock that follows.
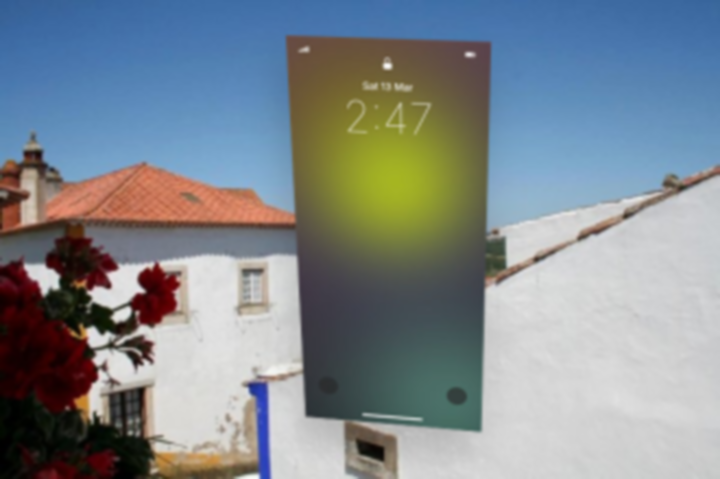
2:47
